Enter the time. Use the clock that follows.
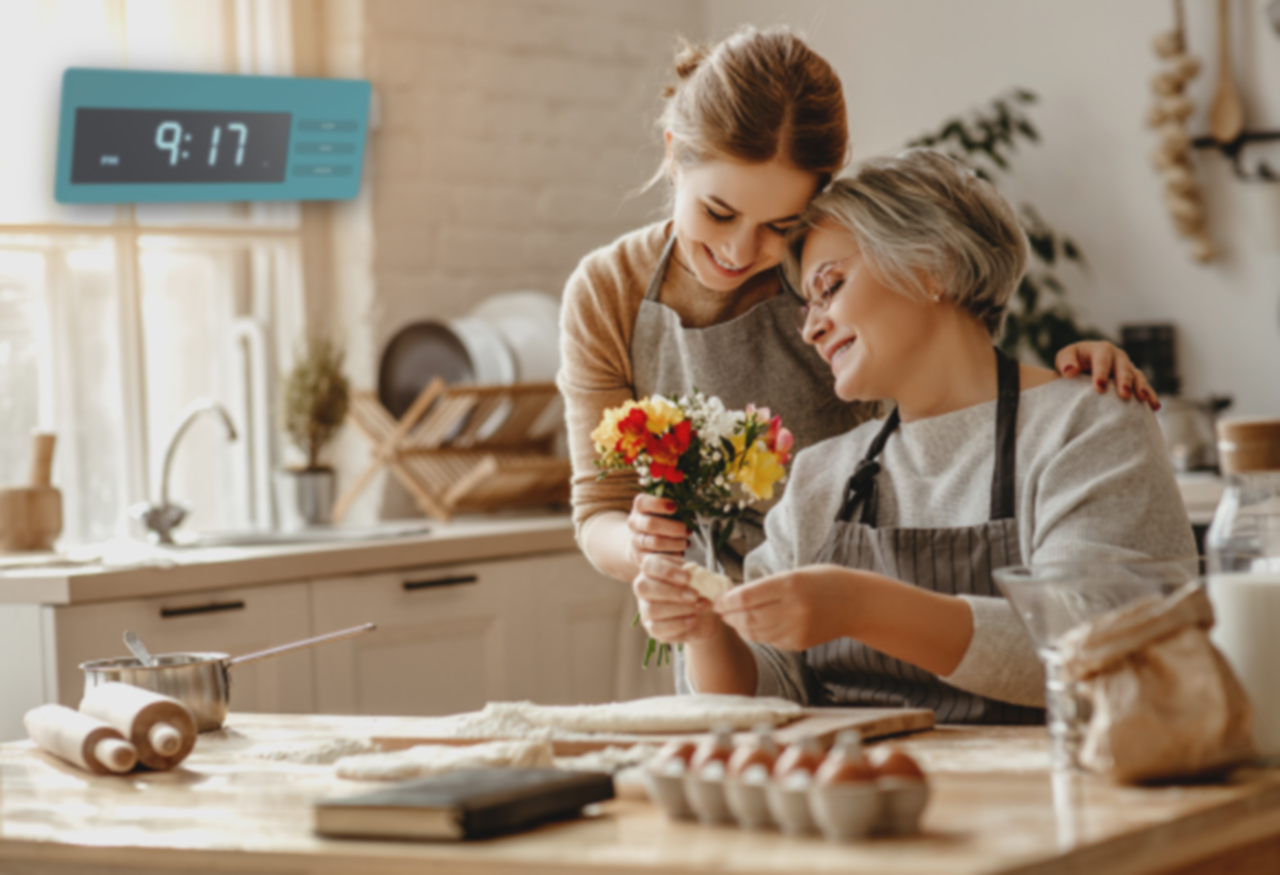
9:17
